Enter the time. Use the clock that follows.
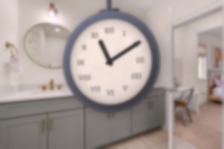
11:10
